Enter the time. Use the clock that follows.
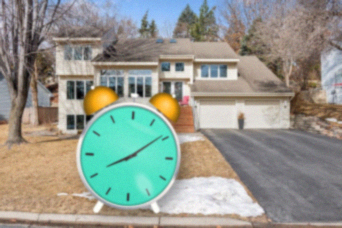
8:09
